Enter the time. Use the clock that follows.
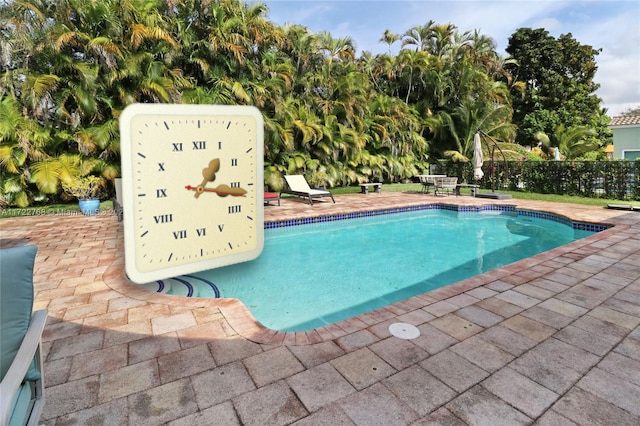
1:16:17
